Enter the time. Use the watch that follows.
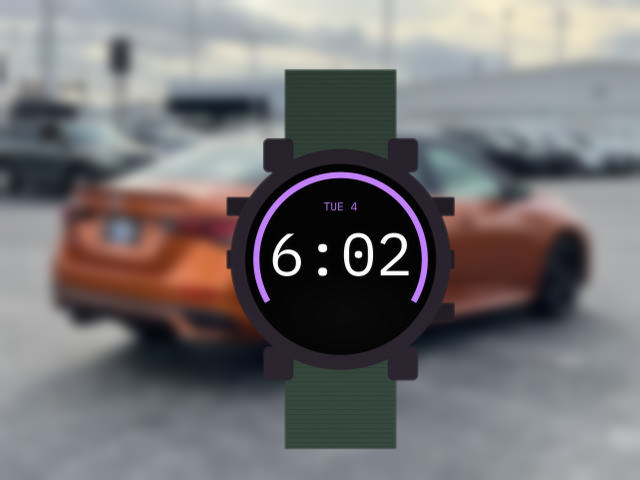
6:02
